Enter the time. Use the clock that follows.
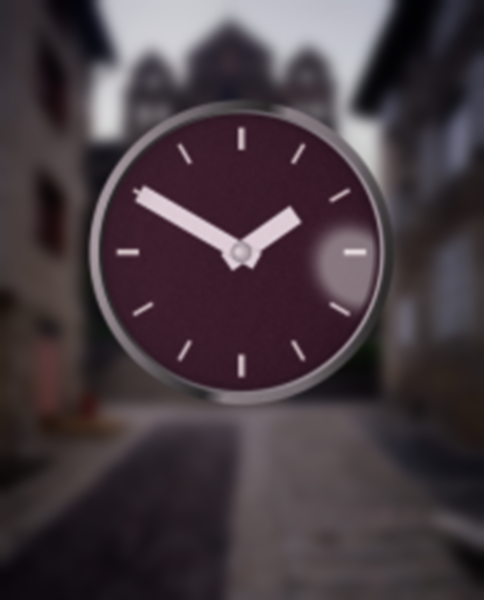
1:50
